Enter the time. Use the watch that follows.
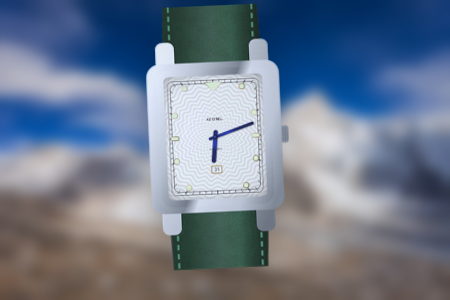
6:12
